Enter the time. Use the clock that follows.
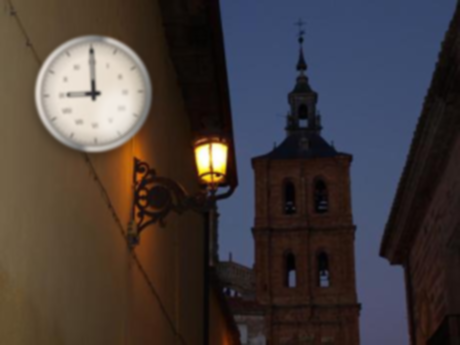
9:00
